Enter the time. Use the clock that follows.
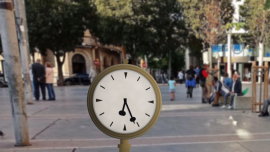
6:26
